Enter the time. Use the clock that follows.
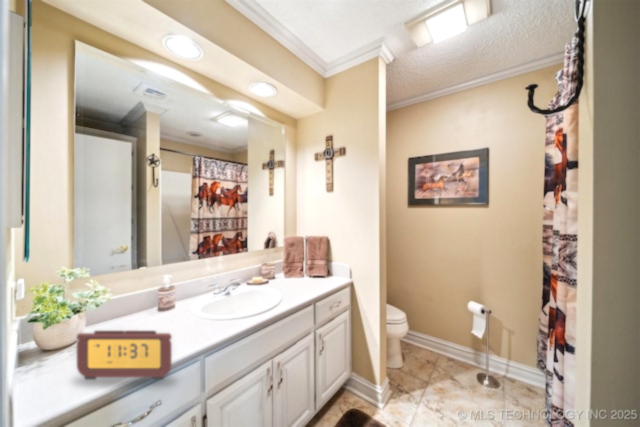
11:37
